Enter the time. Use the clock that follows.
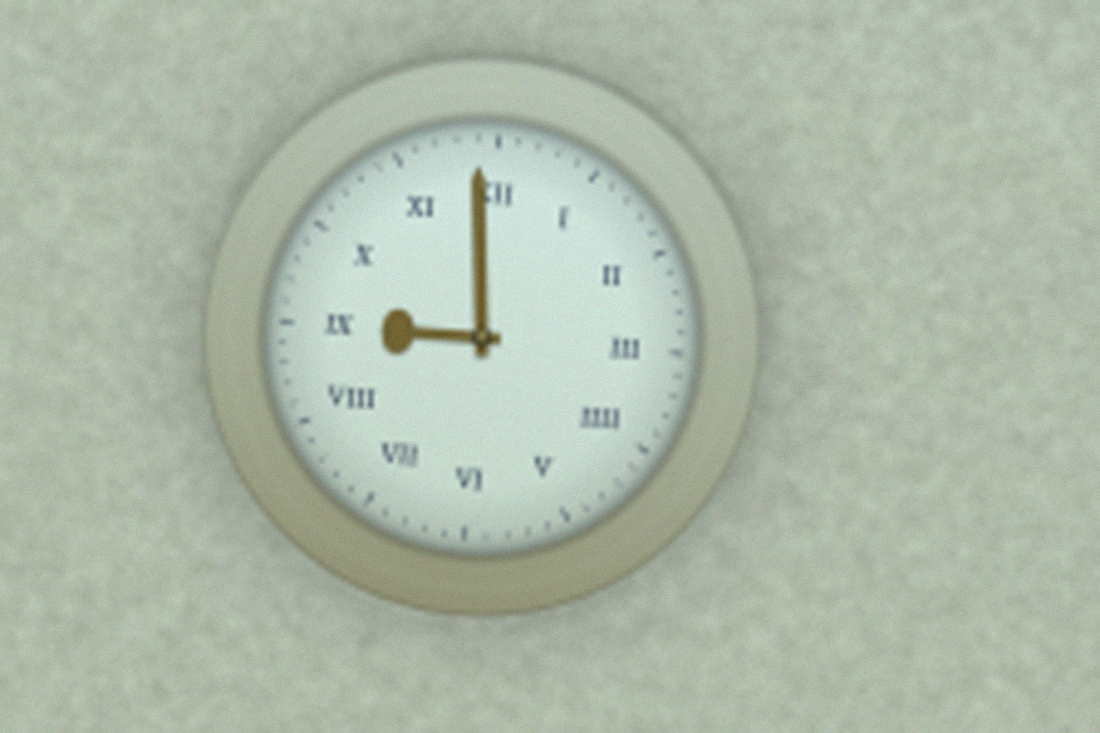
8:59
